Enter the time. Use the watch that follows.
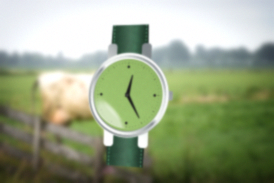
12:25
